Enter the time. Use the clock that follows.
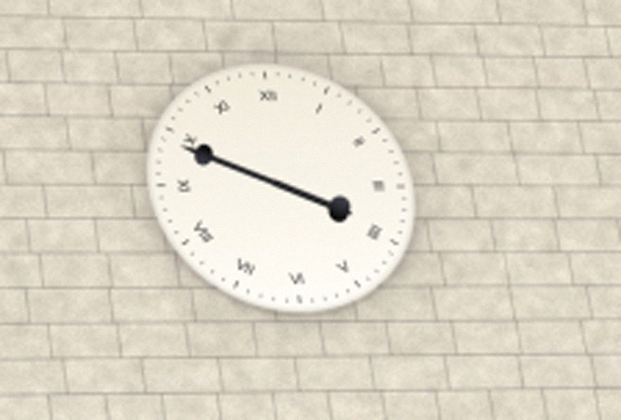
3:49
